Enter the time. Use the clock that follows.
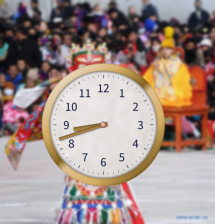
8:42
